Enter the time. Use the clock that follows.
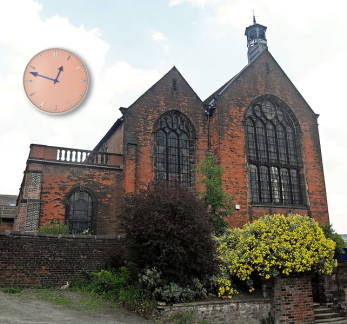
12:48
